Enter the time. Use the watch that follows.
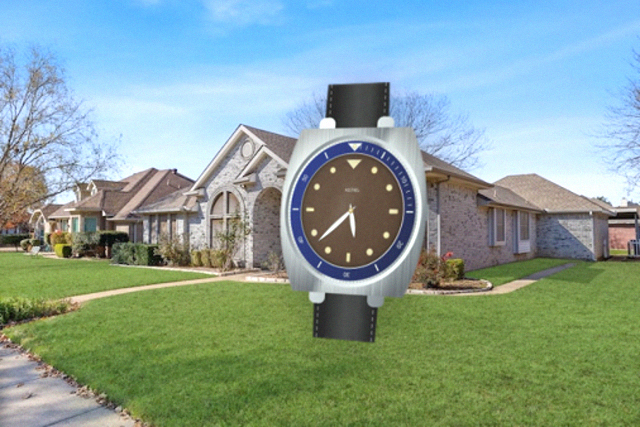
5:38
